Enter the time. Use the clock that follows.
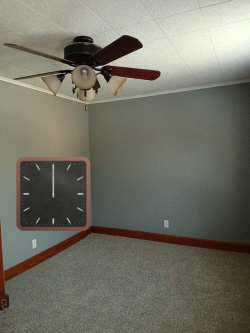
12:00
